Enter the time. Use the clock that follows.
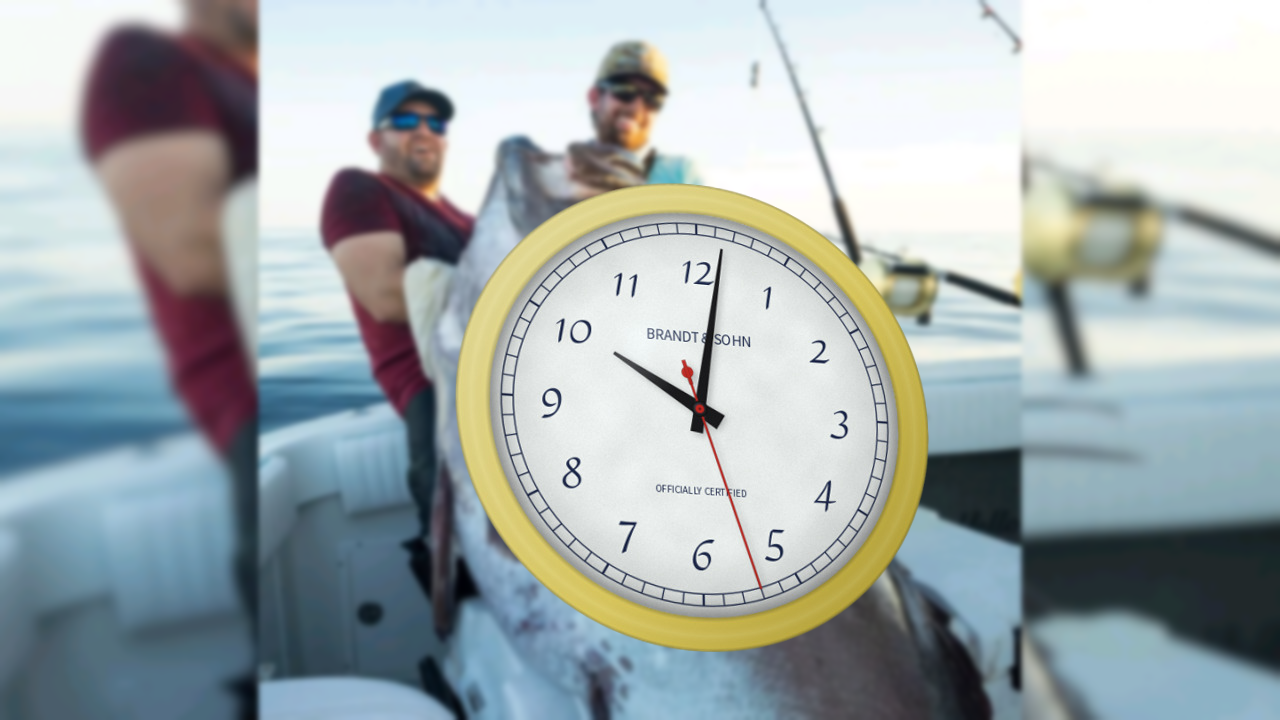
10:01:27
